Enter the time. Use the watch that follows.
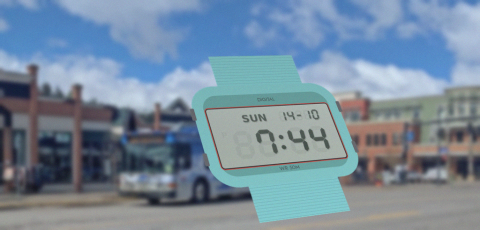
7:44
